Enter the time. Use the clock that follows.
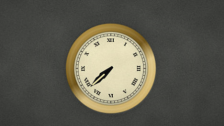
7:38
